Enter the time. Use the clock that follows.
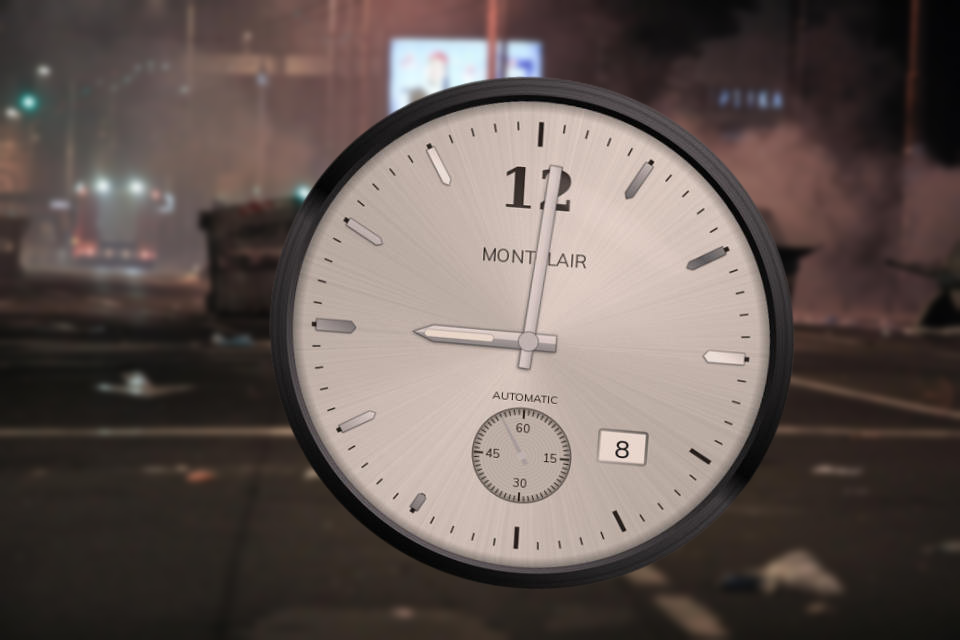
9:00:55
